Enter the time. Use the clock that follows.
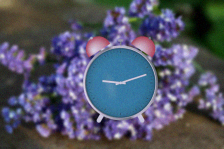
9:12
